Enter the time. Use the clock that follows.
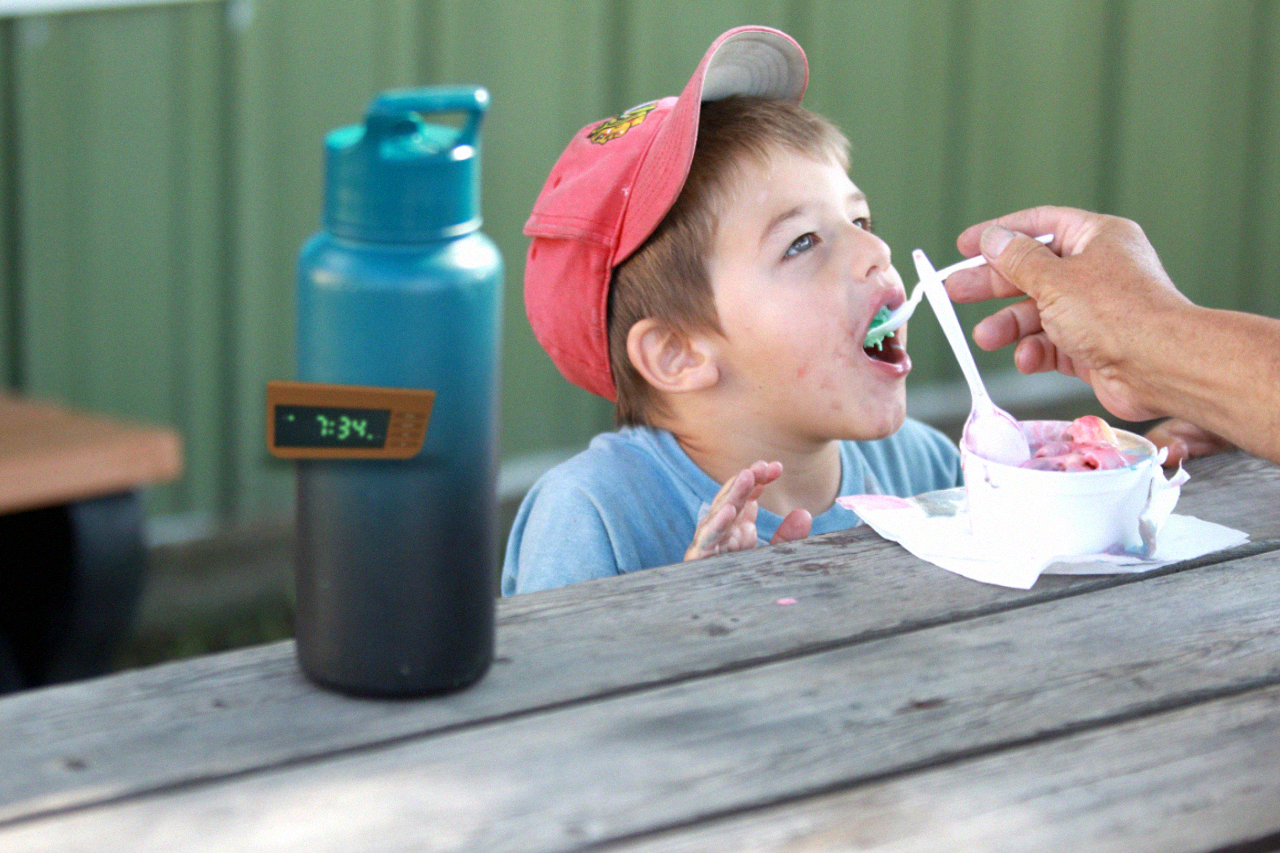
7:34
